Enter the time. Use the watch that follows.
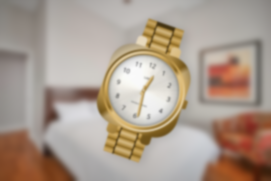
12:29
